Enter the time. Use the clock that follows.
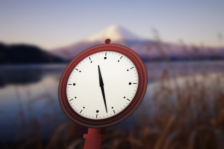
11:27
